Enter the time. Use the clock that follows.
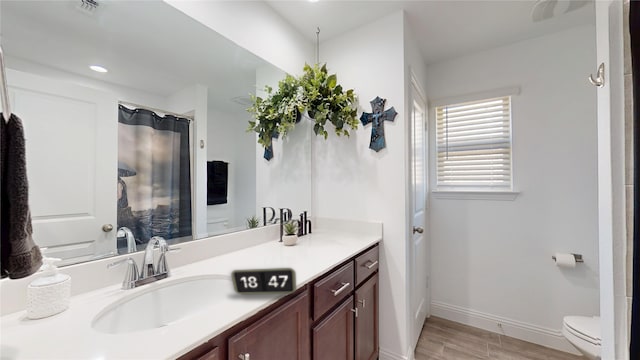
18:47
